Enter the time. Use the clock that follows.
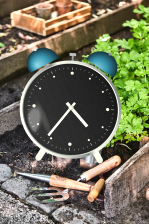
4:36
